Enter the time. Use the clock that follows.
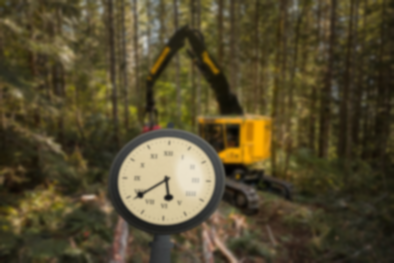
5:39
